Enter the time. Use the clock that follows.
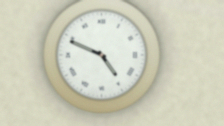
4:49
